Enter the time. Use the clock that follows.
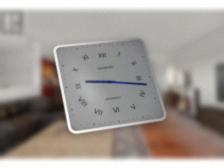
9:17
